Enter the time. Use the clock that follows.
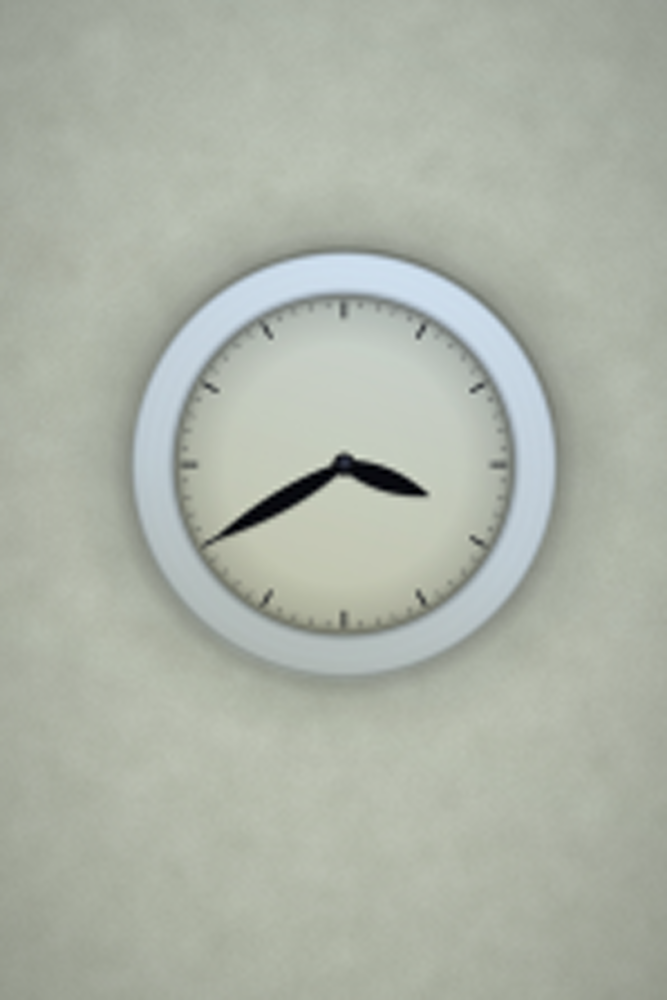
3:40
